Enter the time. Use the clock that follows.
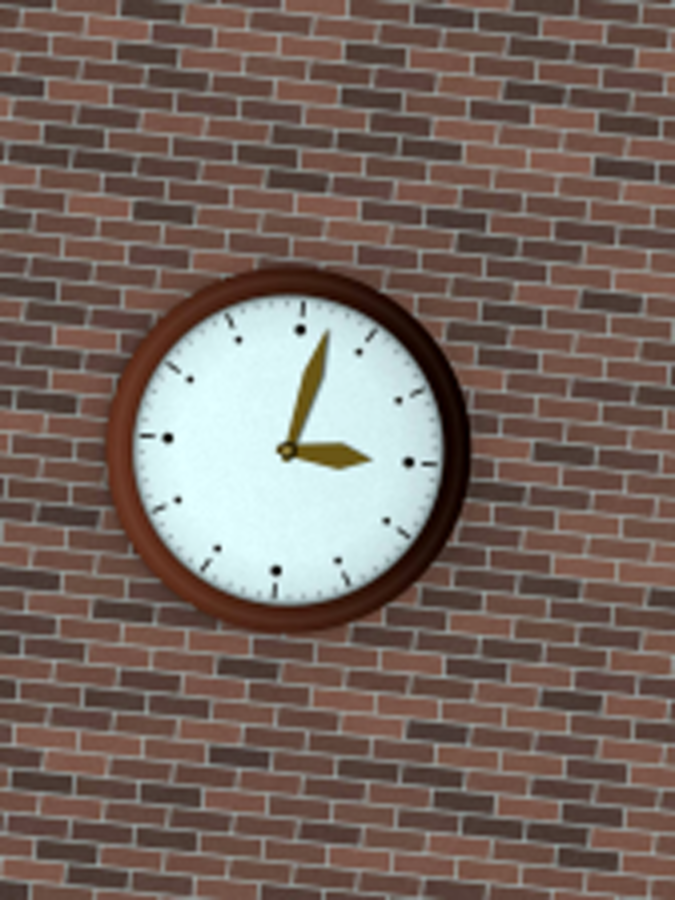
3:02
